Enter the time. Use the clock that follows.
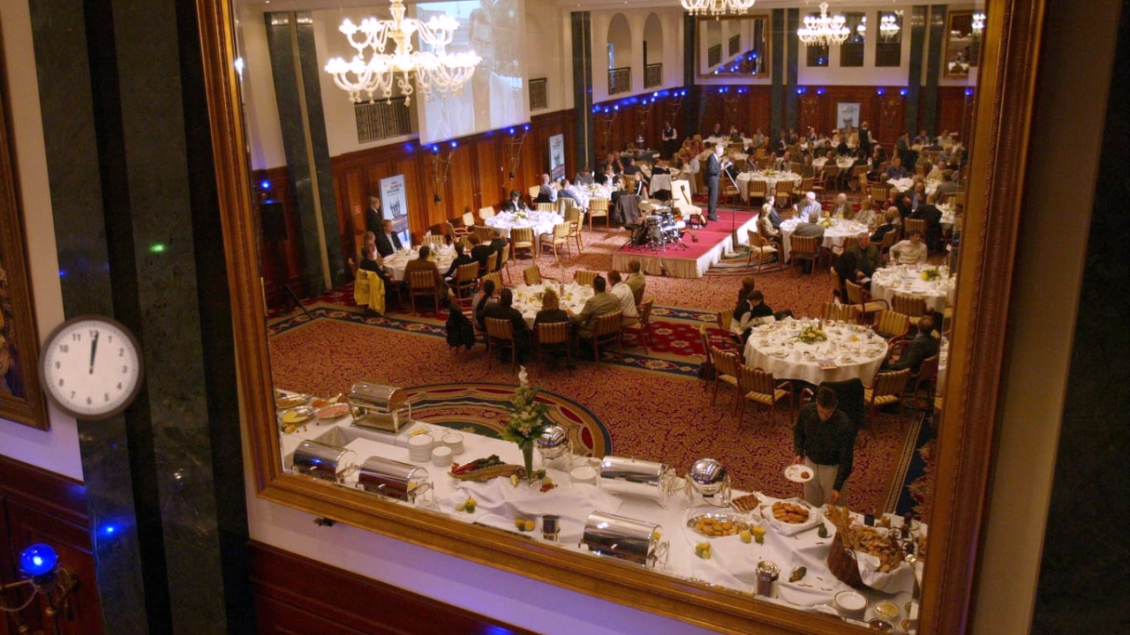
12:01
